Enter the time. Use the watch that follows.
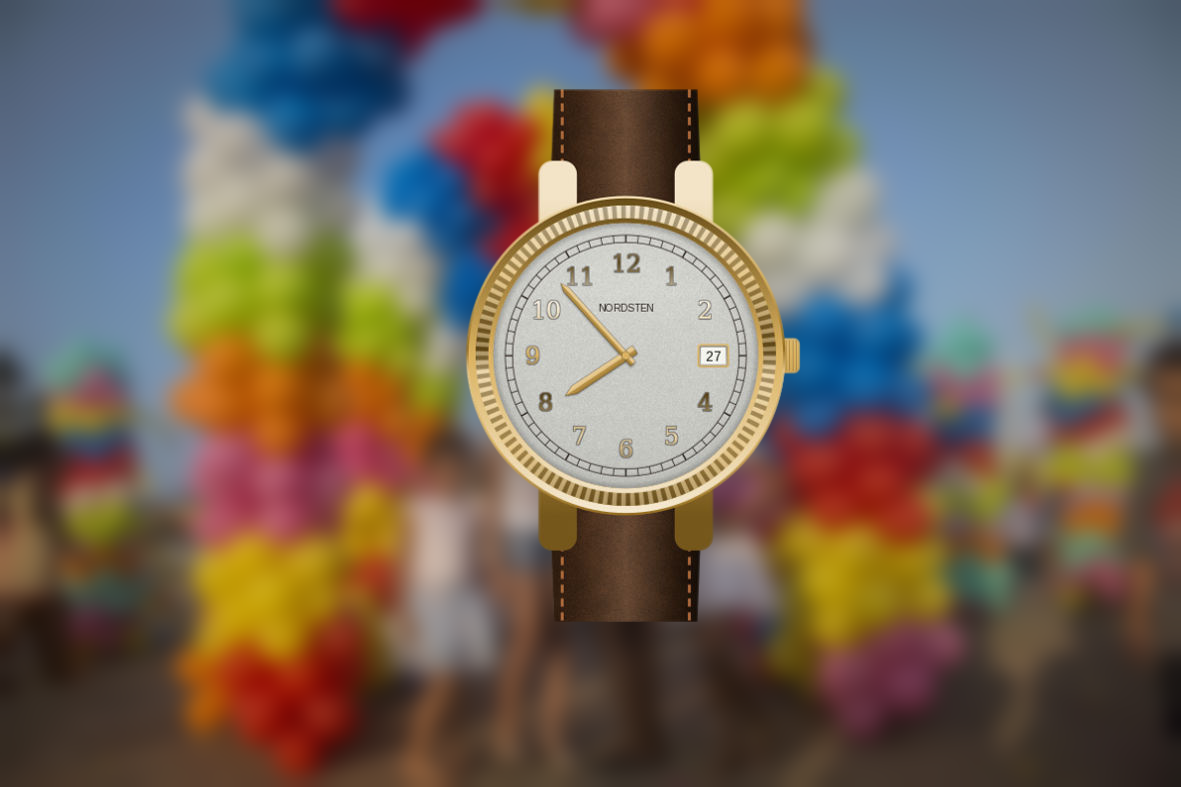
7:53
